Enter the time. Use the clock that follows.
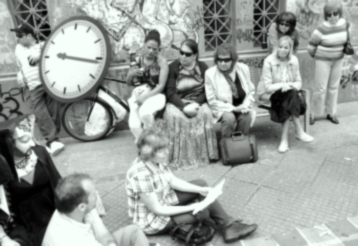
9:16
